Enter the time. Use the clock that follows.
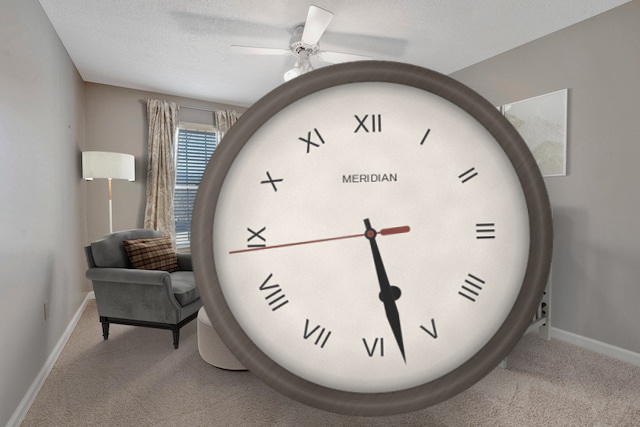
5:27:44
